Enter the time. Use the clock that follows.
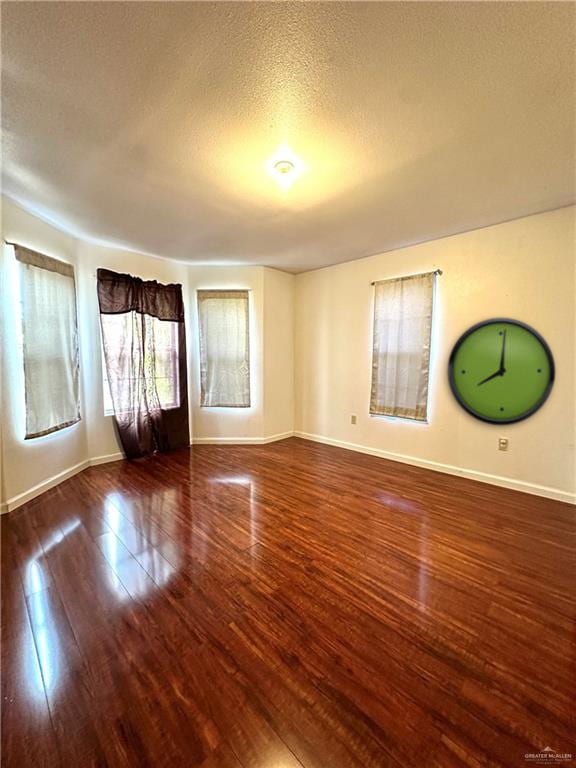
8:01
